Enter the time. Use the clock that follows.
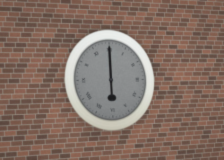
6:00
